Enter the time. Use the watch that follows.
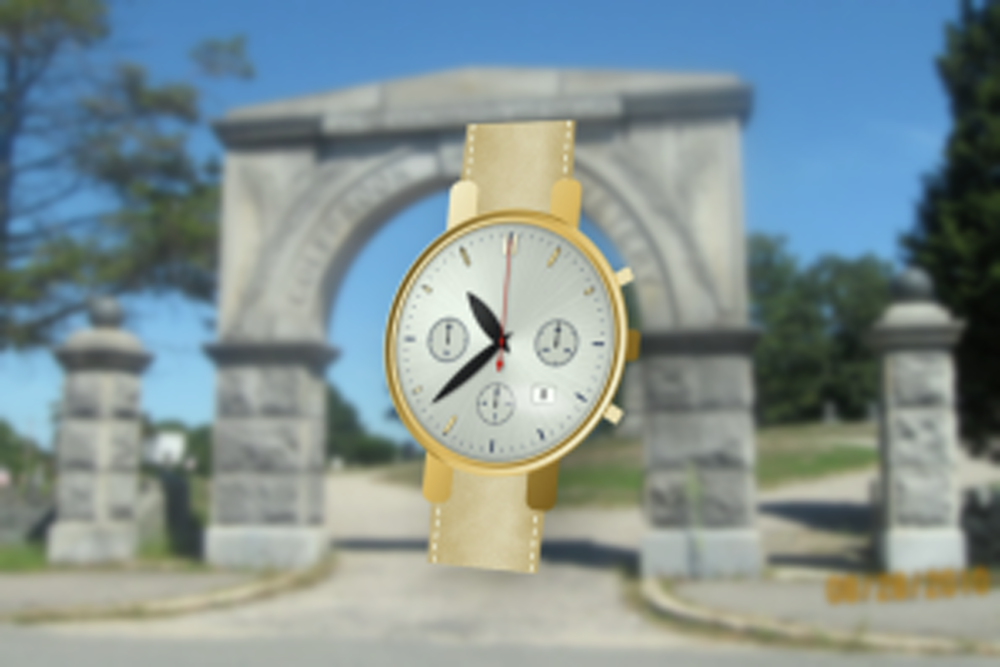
10:38
